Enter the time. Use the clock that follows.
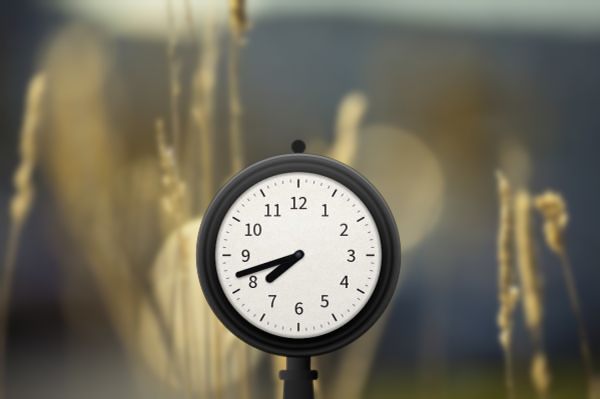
7:42
